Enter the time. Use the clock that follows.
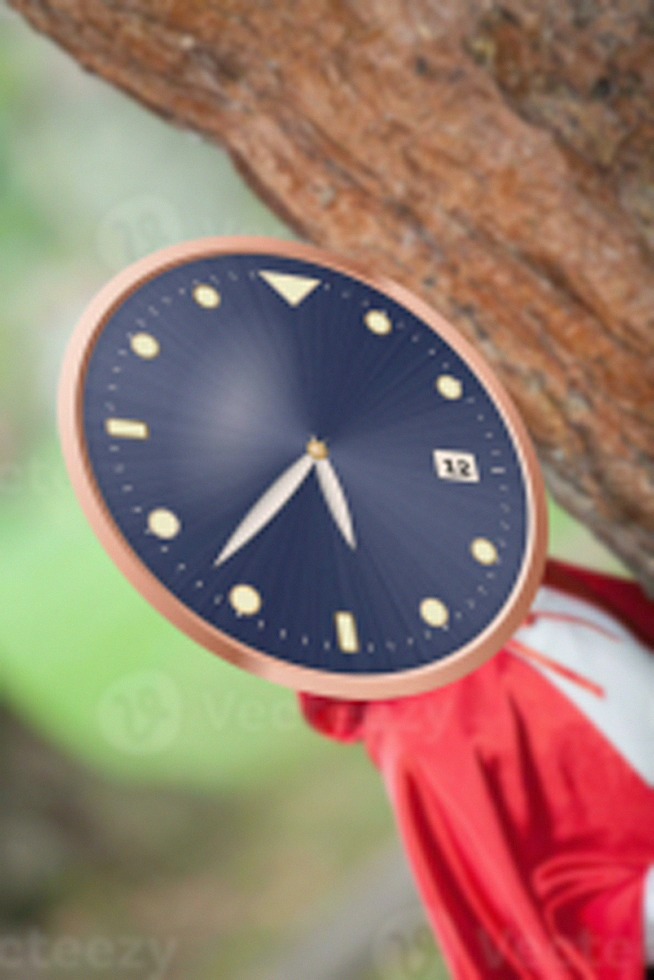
5:37
